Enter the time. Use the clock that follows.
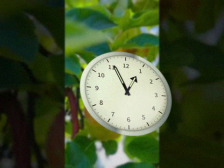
12:56
